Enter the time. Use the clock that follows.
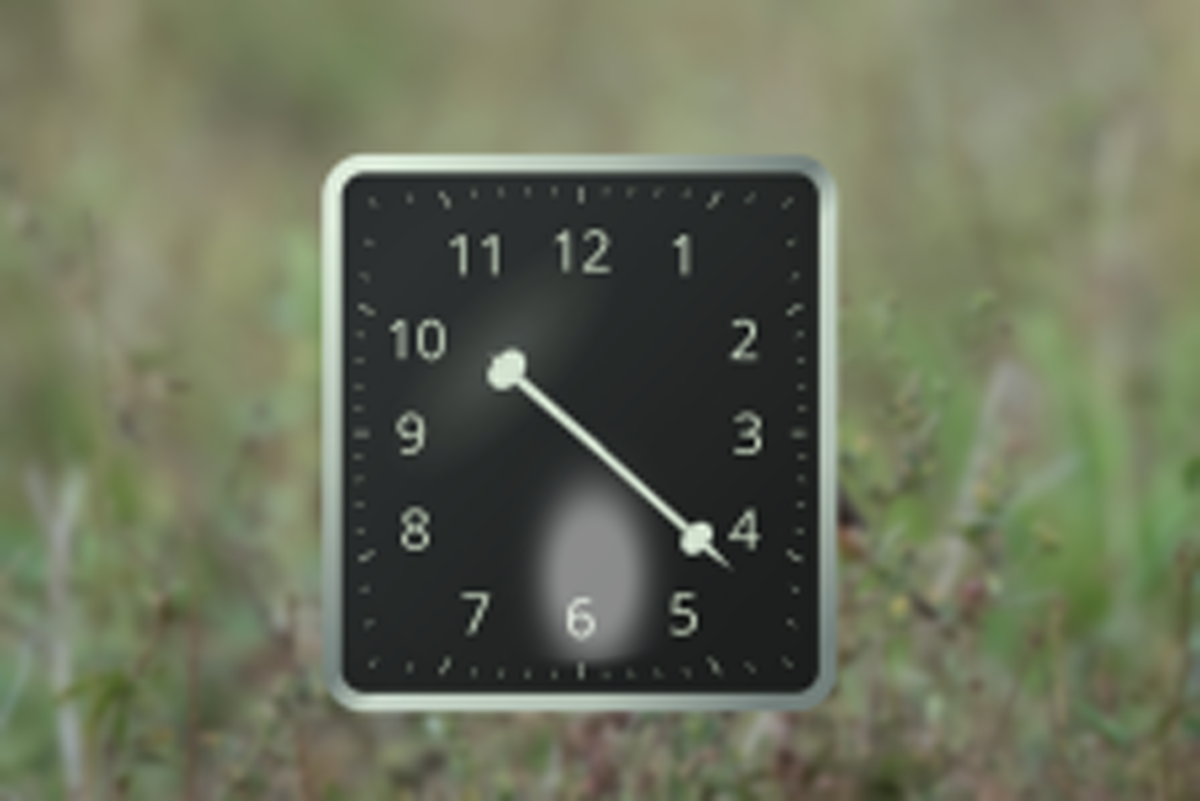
10:22
